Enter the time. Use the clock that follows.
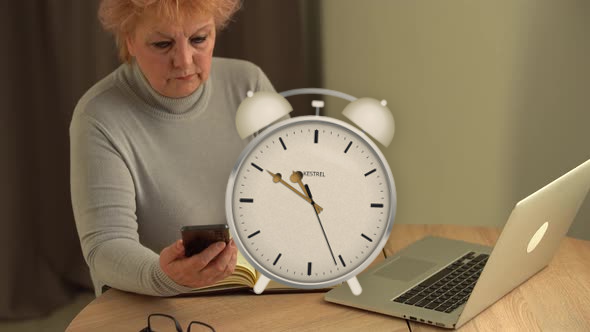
10:50:26
